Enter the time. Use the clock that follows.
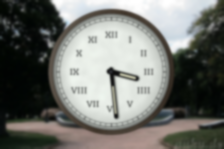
3:29
